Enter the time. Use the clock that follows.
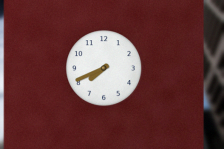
7:41
